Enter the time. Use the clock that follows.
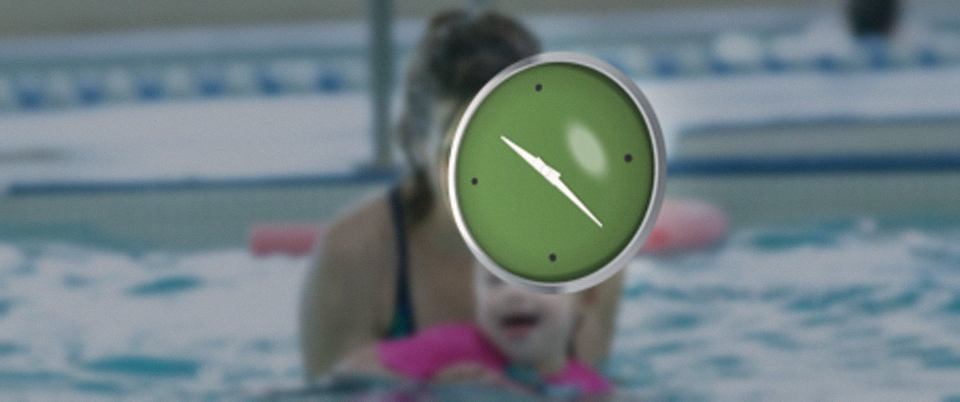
10:23
